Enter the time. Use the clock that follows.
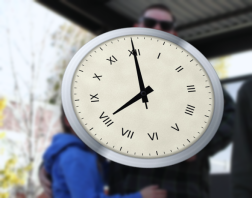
8:00:00
